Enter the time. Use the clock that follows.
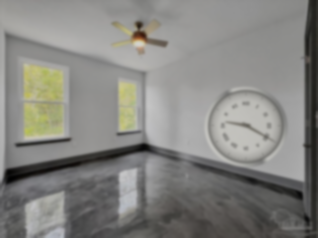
9:20
